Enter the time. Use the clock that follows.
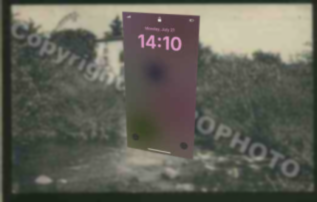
14:10
